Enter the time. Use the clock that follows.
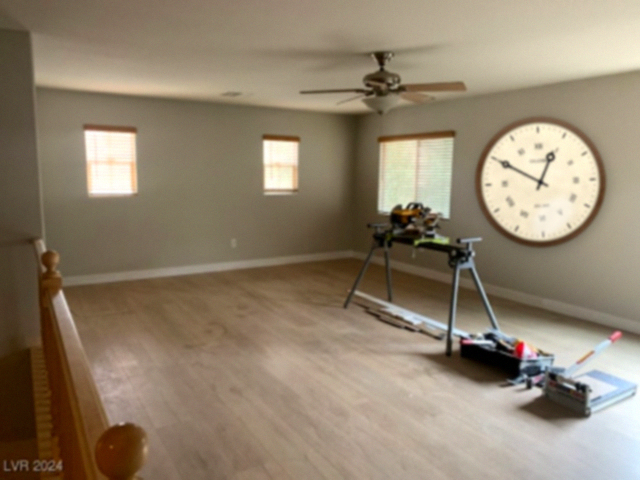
12:50
